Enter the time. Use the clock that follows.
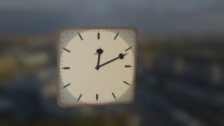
12:11
